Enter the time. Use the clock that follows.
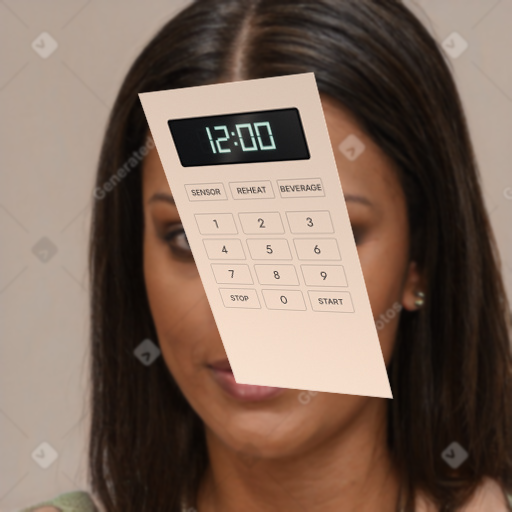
12:00
